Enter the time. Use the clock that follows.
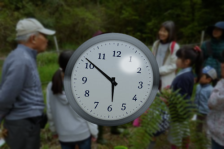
5:51
